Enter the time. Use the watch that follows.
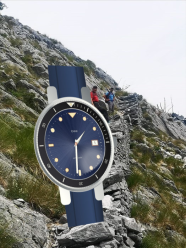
1:31
